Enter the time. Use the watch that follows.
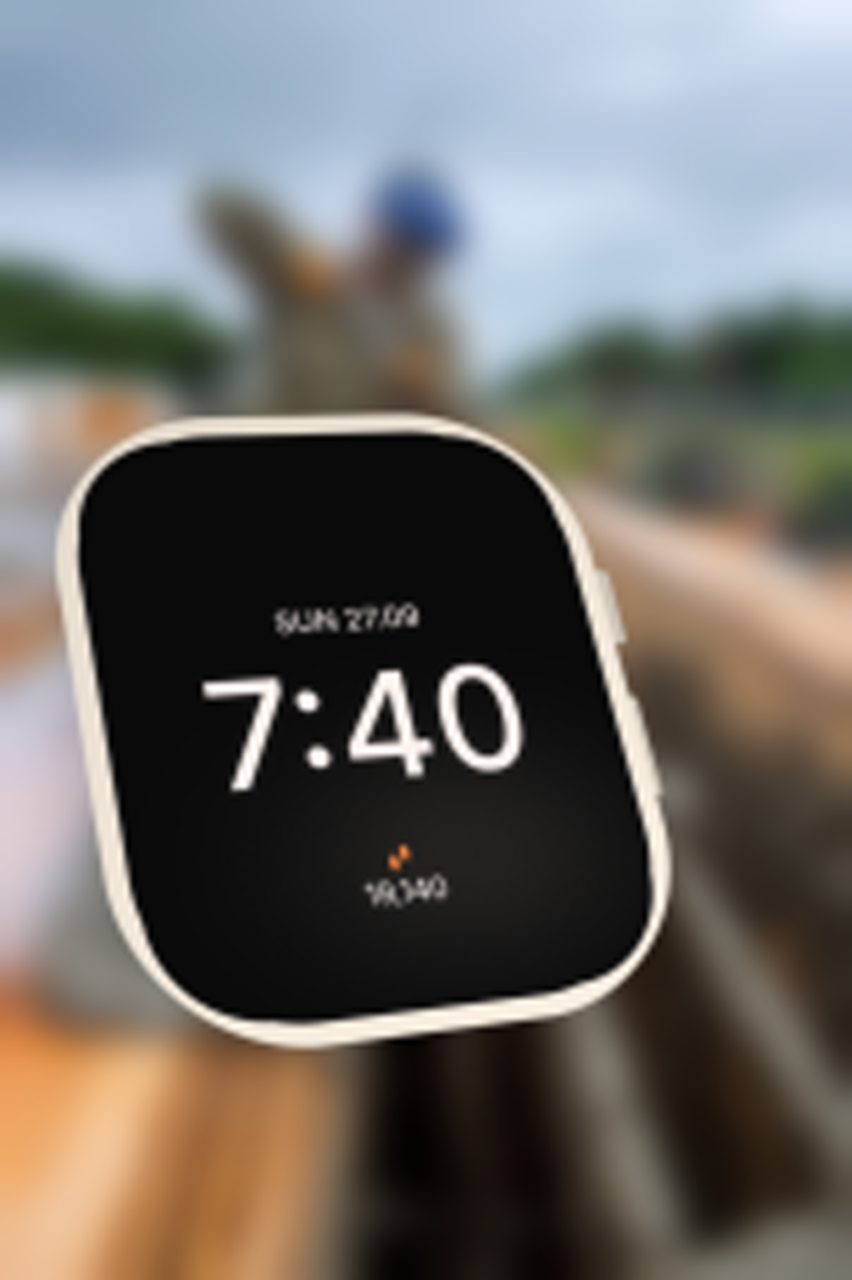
7:40
